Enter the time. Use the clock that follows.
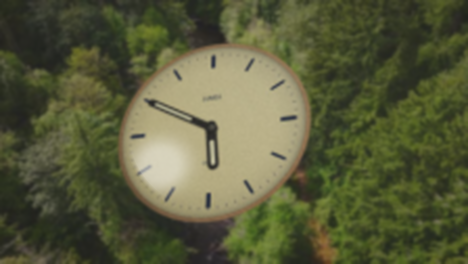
5:50
